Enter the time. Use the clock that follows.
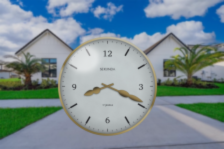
8:19
